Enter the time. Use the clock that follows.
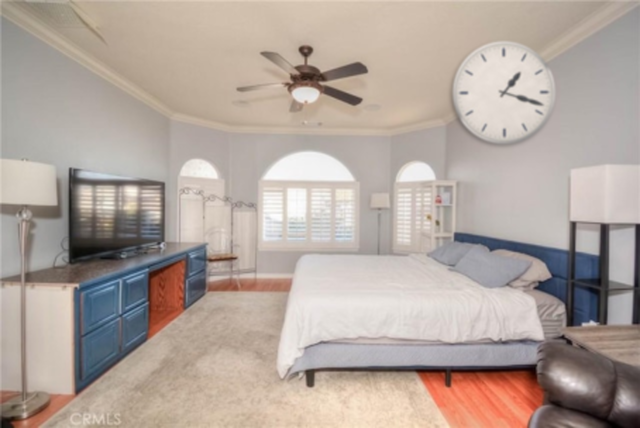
1:18
